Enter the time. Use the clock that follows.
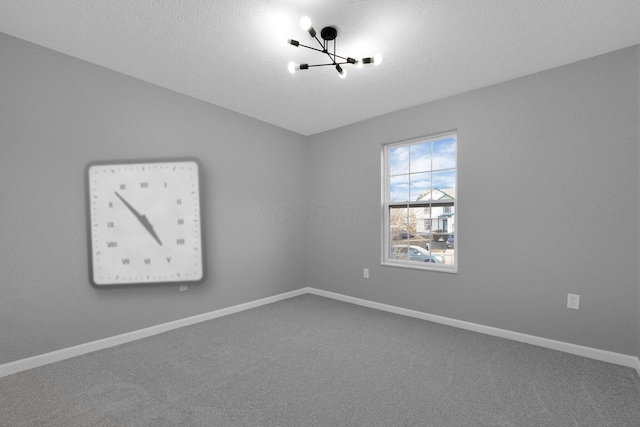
4:53
